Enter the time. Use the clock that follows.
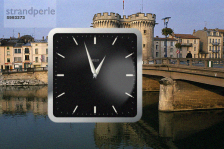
12:57
